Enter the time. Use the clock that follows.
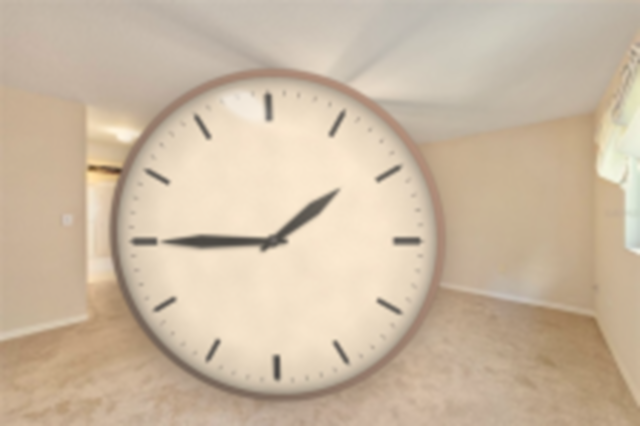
1:45
